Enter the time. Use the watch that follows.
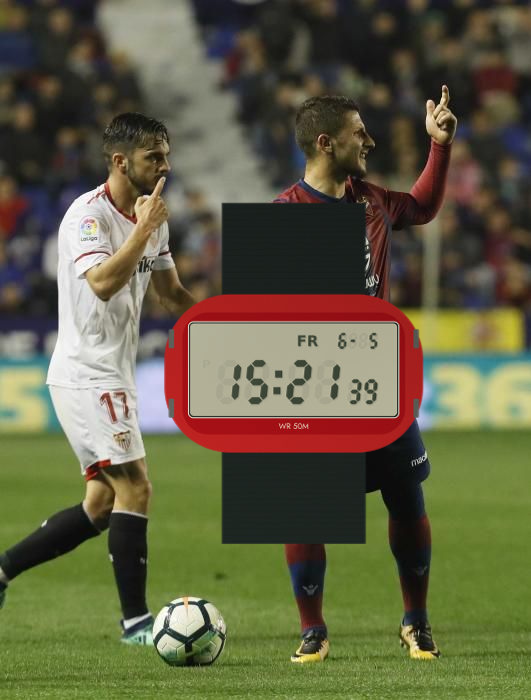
15:21:39
